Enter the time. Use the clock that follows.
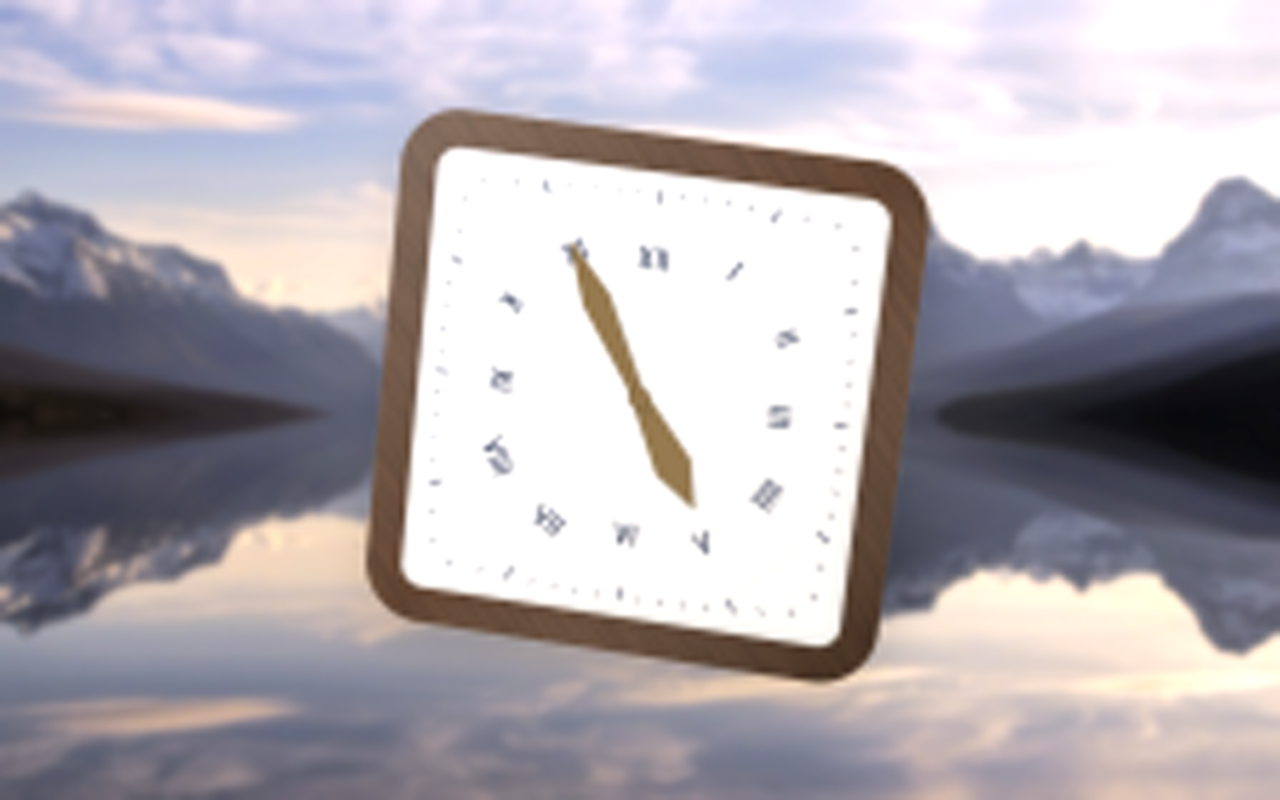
4:55
